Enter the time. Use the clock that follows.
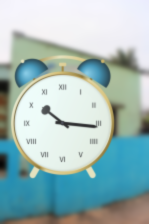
10:16
